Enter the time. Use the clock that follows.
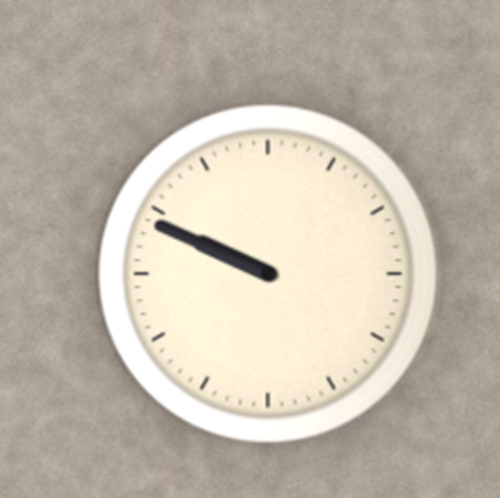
9:49
